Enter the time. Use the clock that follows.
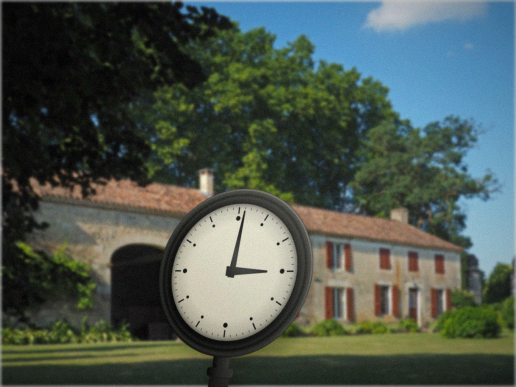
3:01
